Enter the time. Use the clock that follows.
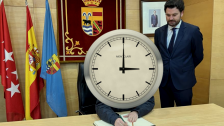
3:00
